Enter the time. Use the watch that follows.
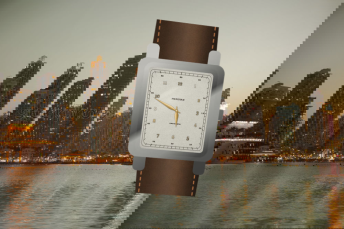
5:49
